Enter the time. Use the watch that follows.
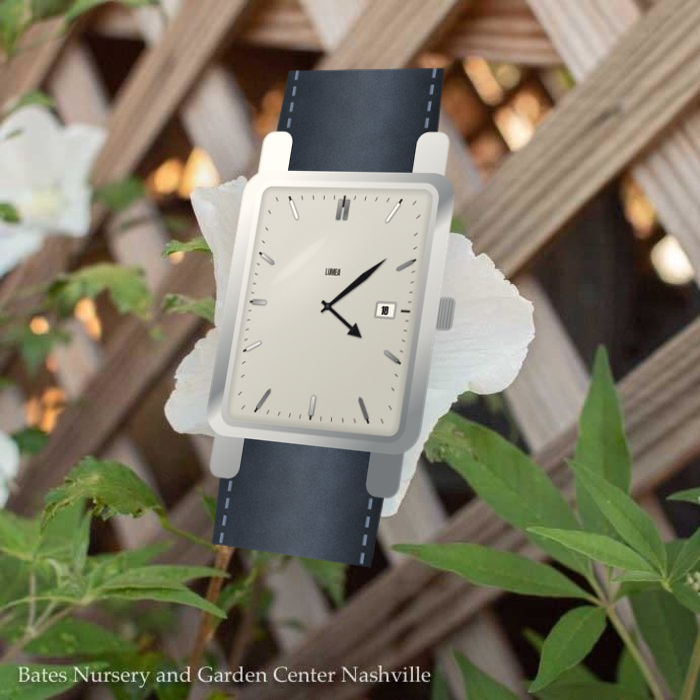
4:08
